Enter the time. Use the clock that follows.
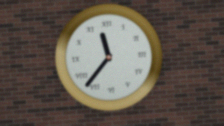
11:37
